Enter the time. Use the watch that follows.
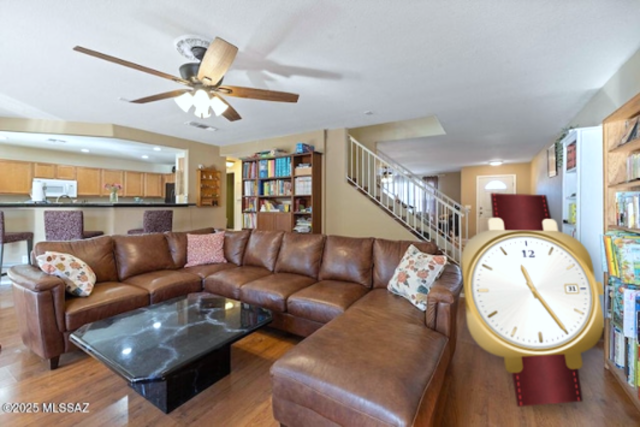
11:25
